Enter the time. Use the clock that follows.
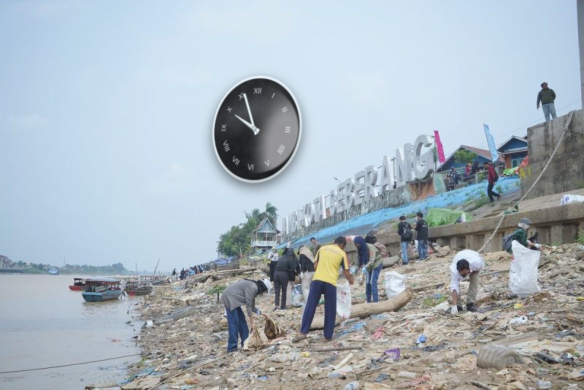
9:56
